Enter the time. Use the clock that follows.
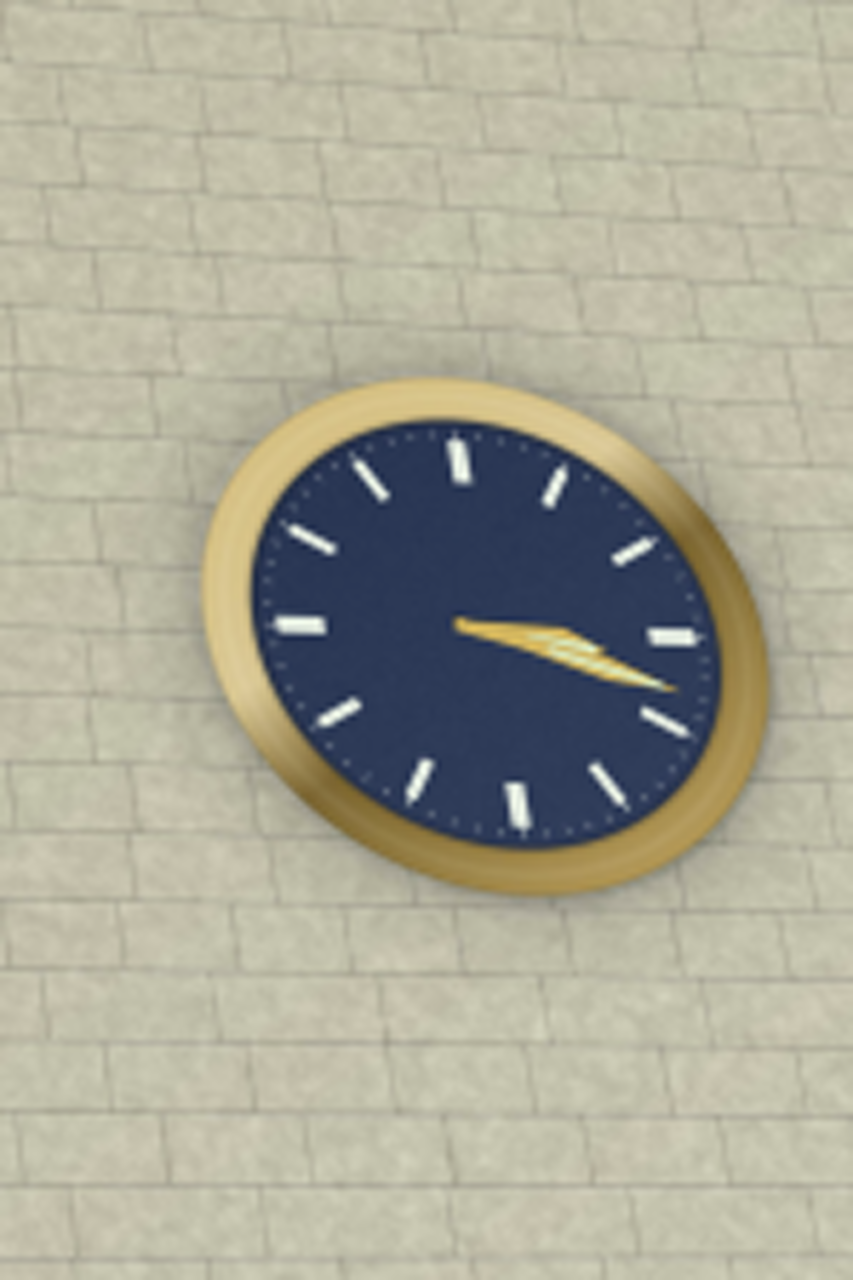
3:18
